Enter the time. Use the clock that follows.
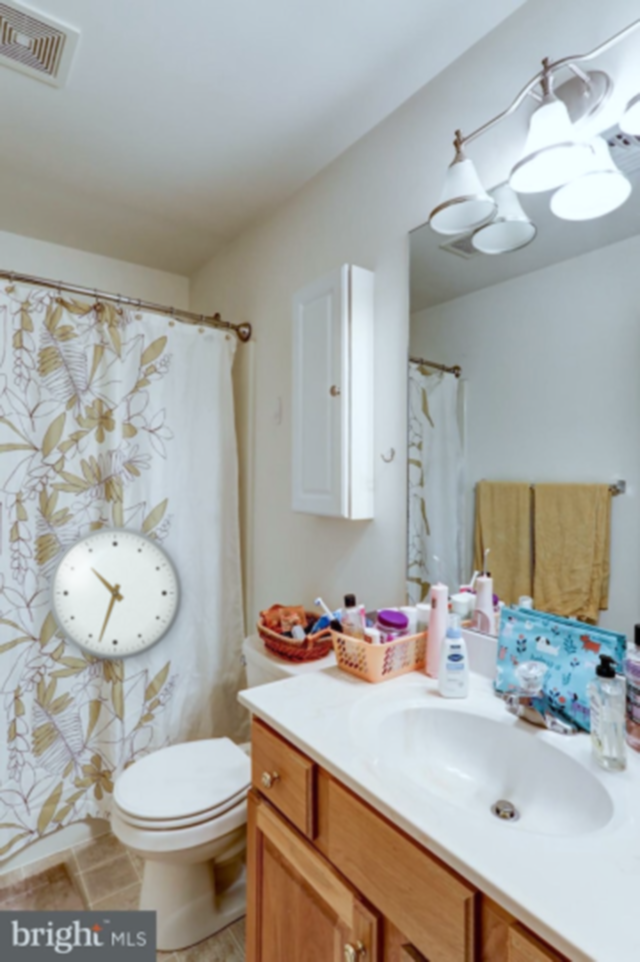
10:33
